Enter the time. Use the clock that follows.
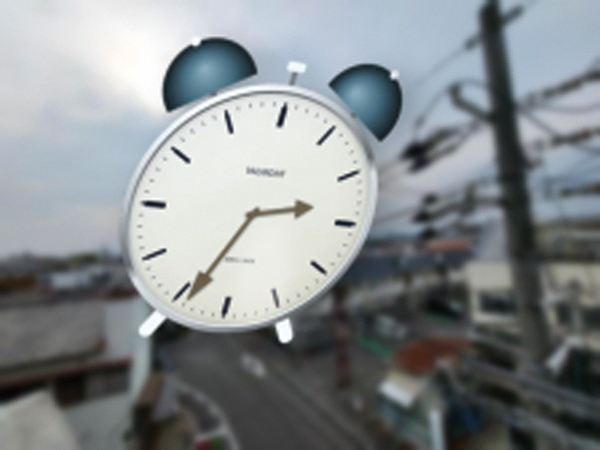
2:34
